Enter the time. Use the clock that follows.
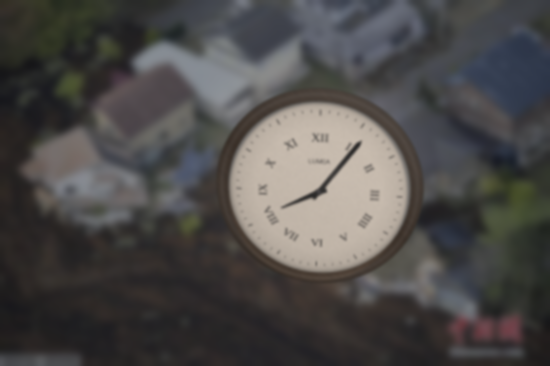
8:06
